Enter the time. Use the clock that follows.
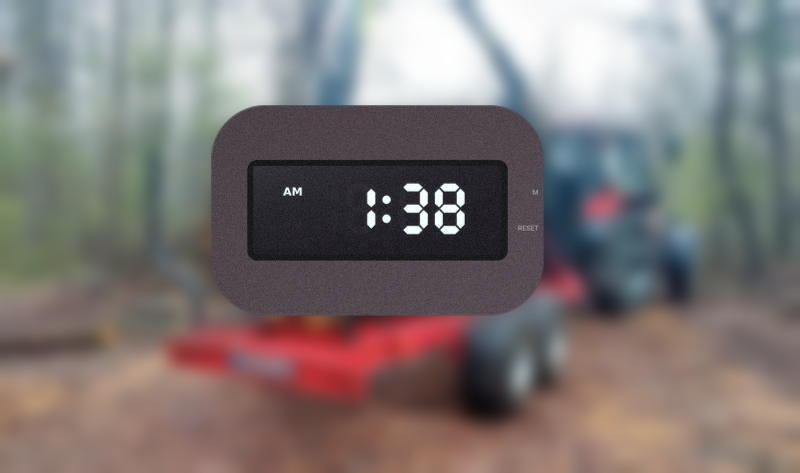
1:38
